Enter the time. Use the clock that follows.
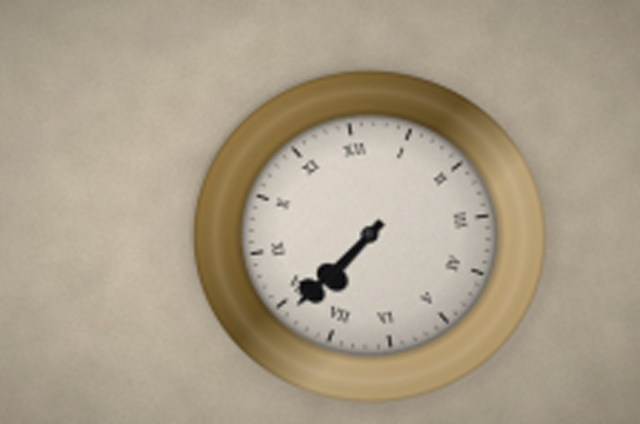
7:39
